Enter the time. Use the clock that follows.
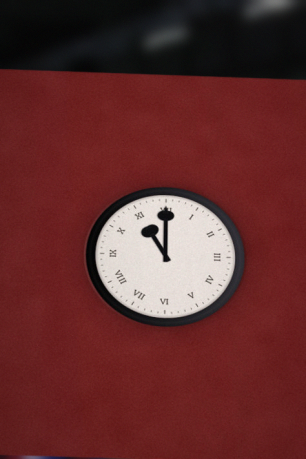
11:00
